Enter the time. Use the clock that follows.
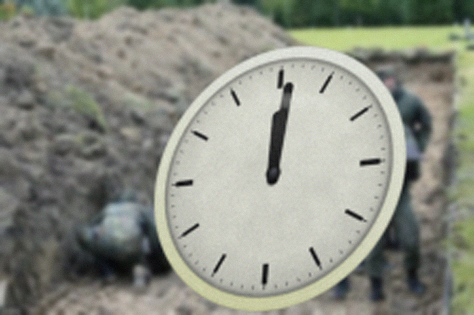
12:01
